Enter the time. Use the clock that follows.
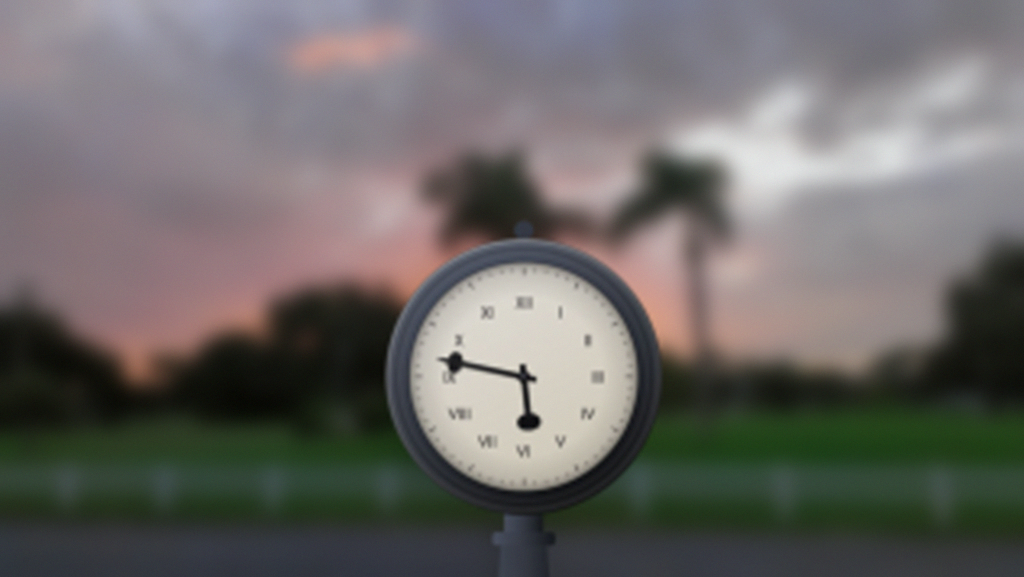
5:47
